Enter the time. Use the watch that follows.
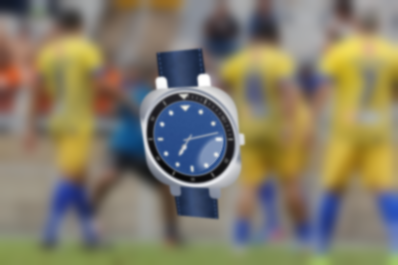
7:13
